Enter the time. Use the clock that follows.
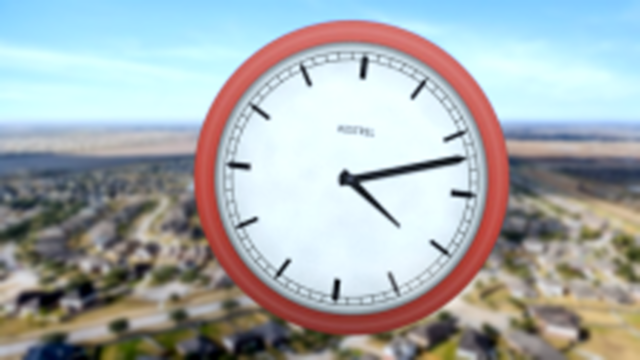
4:12
